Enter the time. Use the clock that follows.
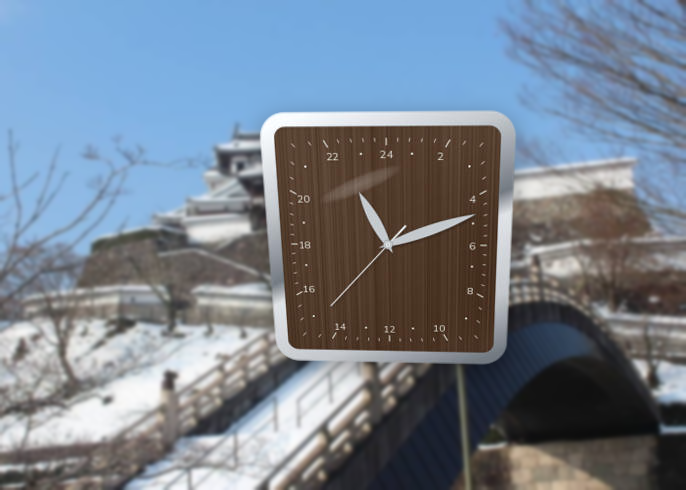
22:11:37
